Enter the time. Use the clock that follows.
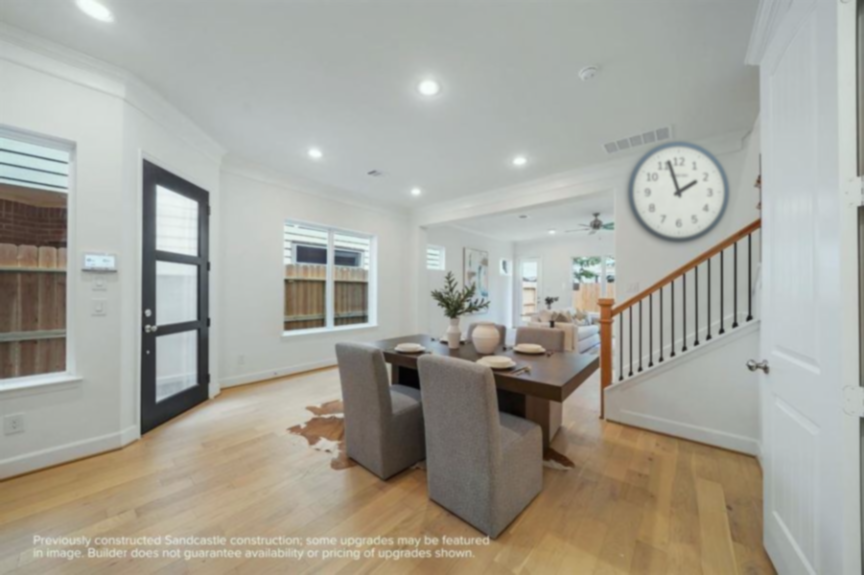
1:57
